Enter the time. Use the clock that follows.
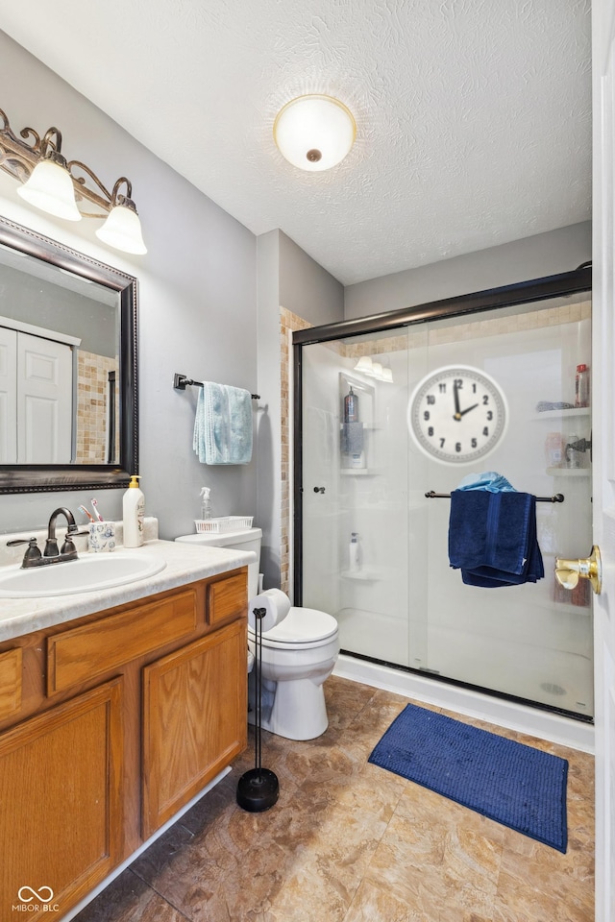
1:59
